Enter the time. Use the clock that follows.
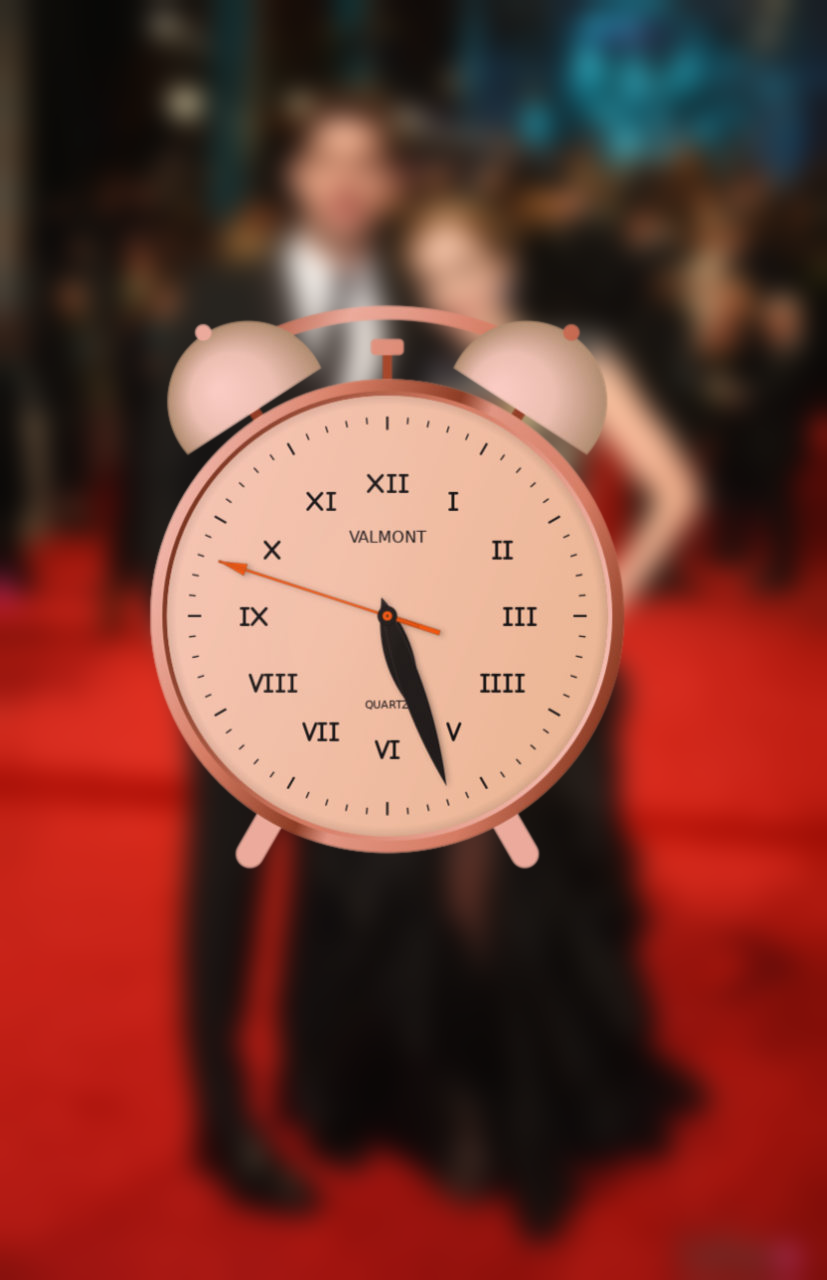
5:26:48
